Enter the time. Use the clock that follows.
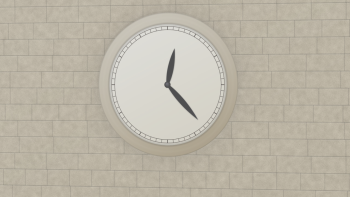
12:23
